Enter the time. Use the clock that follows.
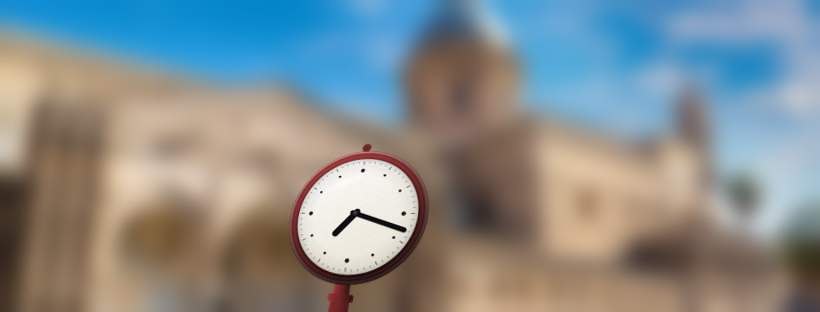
7:18
